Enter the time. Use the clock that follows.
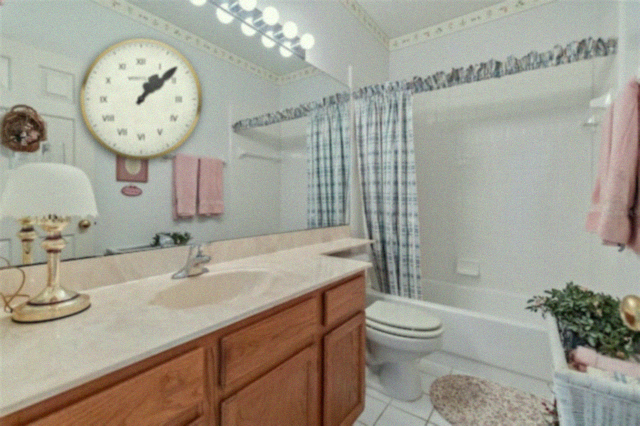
1:08
